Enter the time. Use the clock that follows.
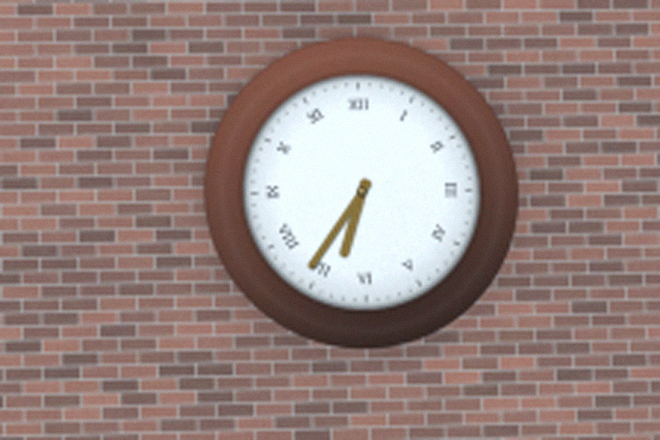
6:36
